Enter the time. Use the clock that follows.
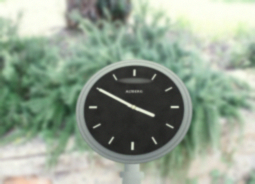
3:50
